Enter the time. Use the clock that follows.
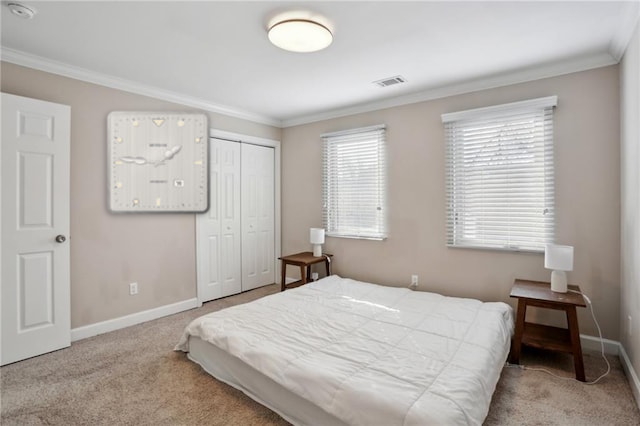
1:46
